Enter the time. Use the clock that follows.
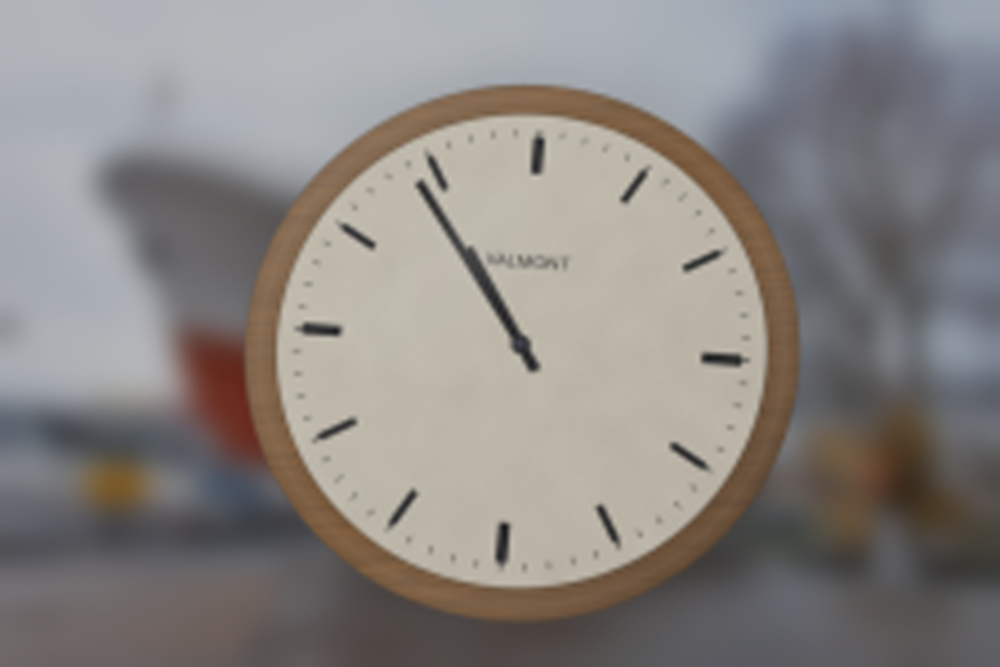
10:54
